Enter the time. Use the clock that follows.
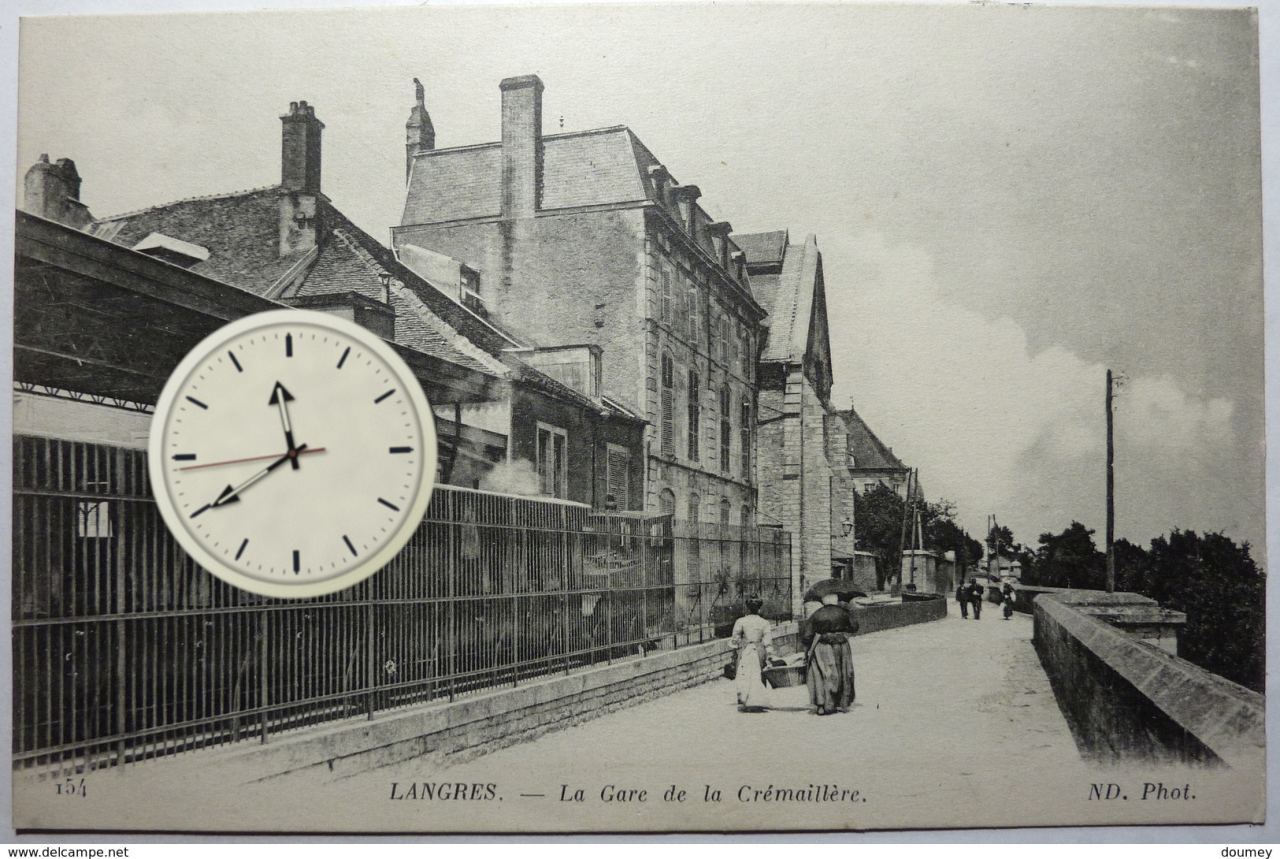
11:39:44
